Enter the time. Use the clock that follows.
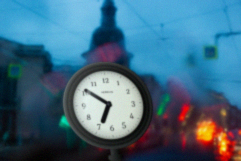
6:51
